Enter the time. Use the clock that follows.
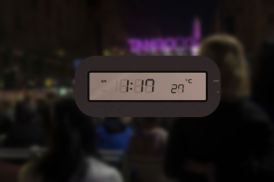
1:17
